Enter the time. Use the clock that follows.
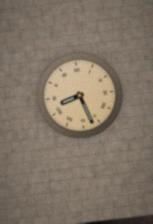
8:27
